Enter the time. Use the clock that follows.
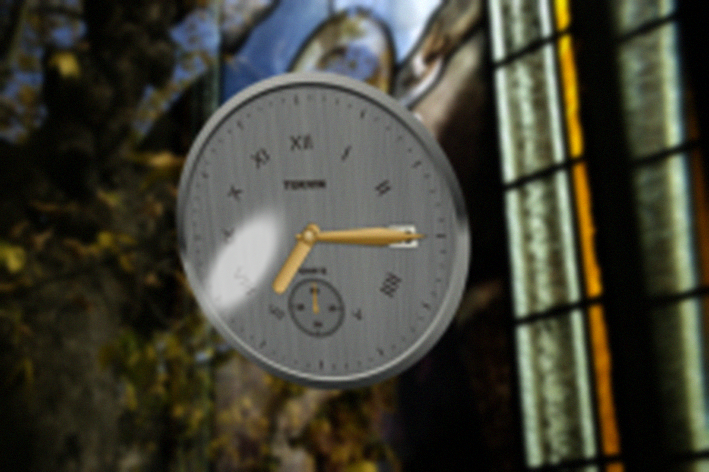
7:15
